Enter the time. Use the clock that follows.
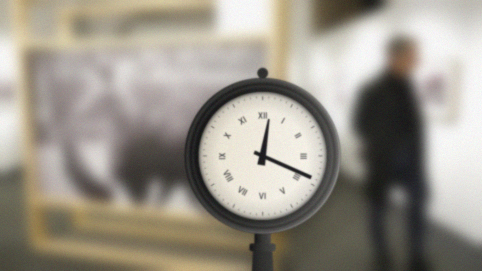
12:19
